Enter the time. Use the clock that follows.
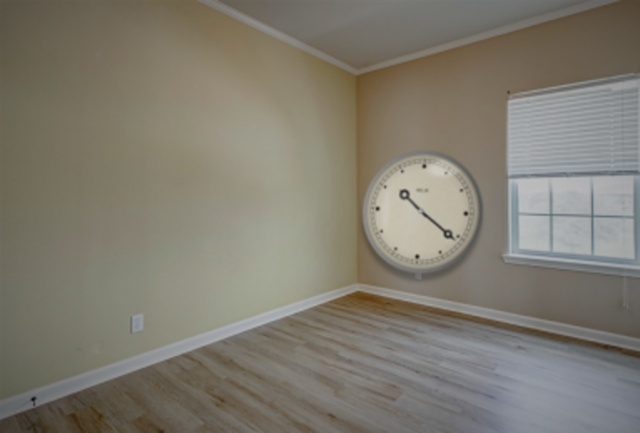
10:21
